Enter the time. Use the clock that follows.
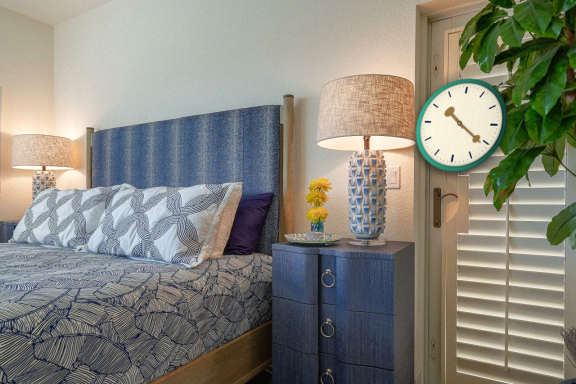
10:21
